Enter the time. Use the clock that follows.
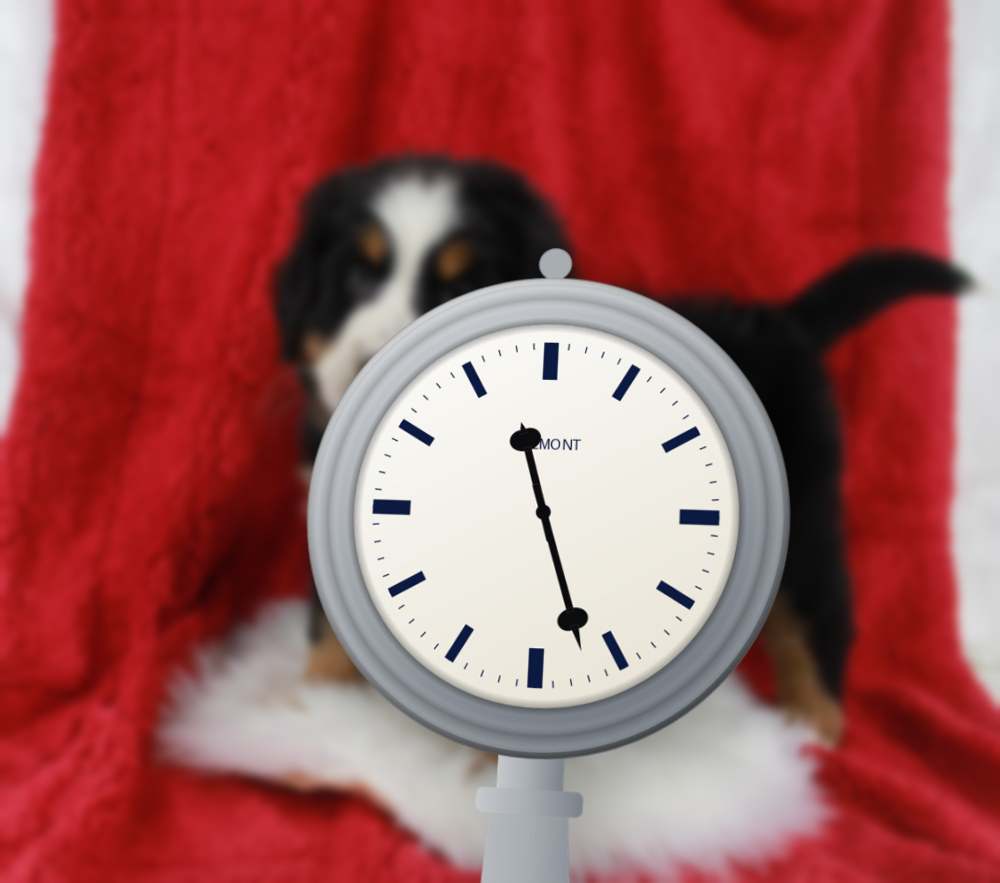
11:27
